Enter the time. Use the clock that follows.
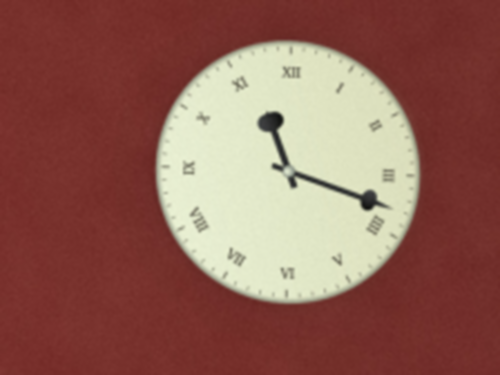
11:18
